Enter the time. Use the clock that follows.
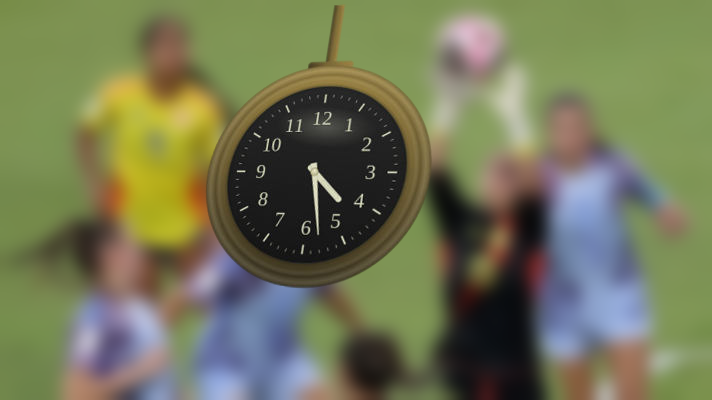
4:28
